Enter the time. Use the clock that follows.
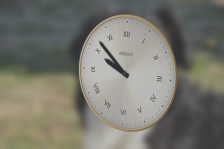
9:52
